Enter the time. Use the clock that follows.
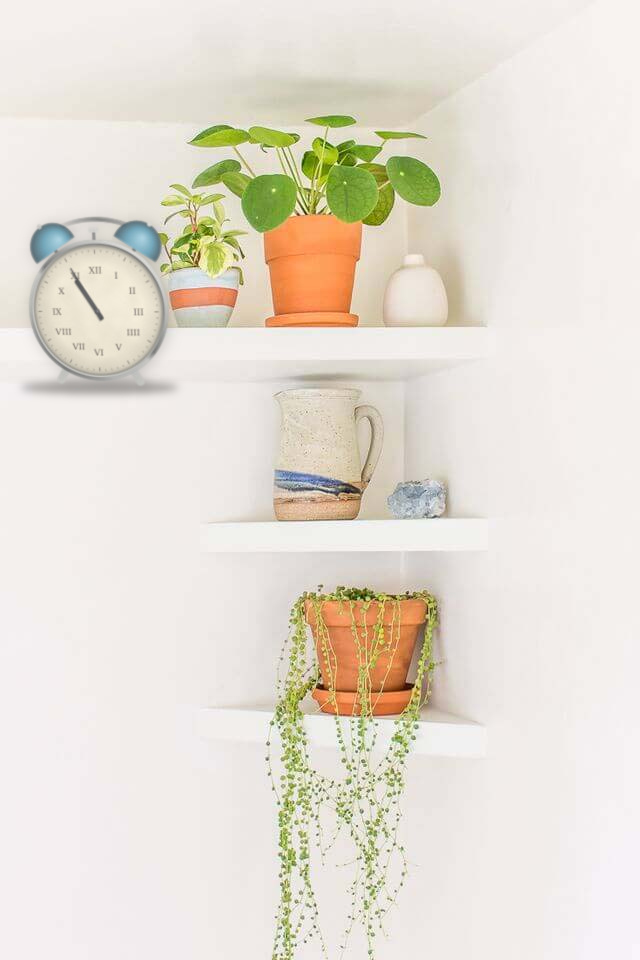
10:55
